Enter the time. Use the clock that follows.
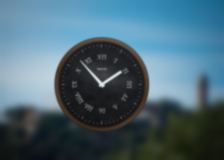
1:53
